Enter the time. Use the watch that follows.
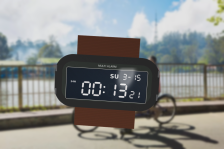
0:13:21
